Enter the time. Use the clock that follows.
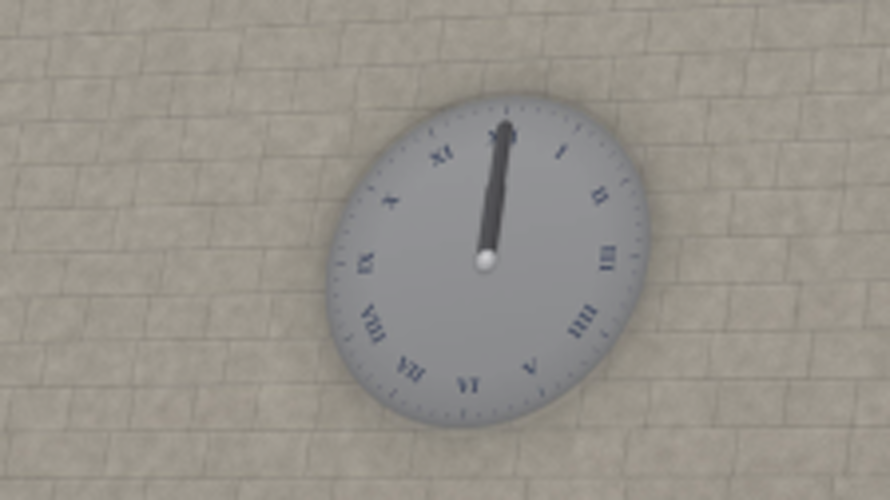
12:00
